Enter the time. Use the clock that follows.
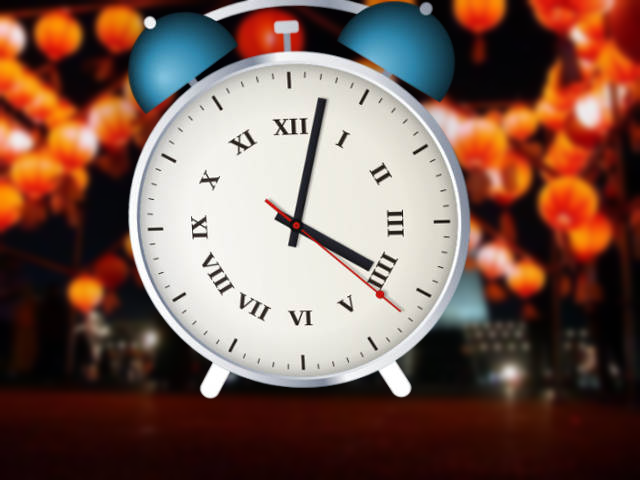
4:02:22
